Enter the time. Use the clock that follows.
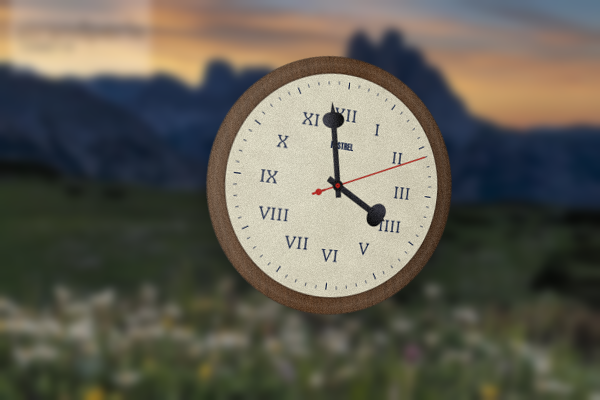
3:58:11
